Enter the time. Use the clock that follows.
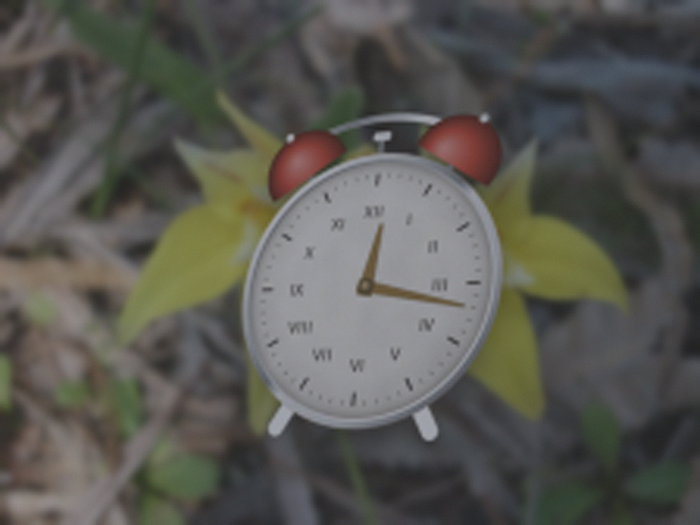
12:17
